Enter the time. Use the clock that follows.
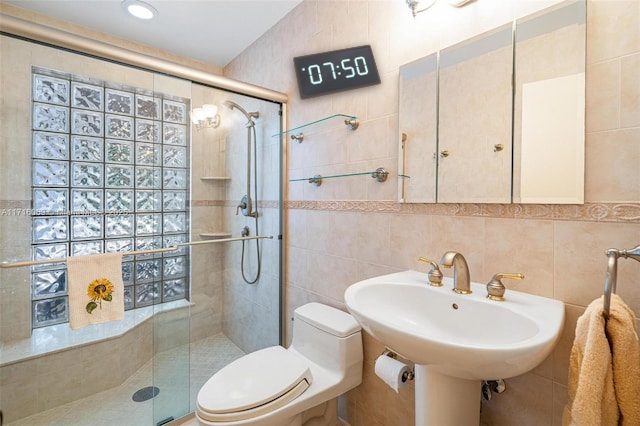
7:50
